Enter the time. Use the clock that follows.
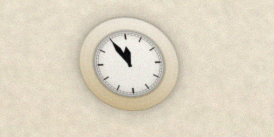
11:55
